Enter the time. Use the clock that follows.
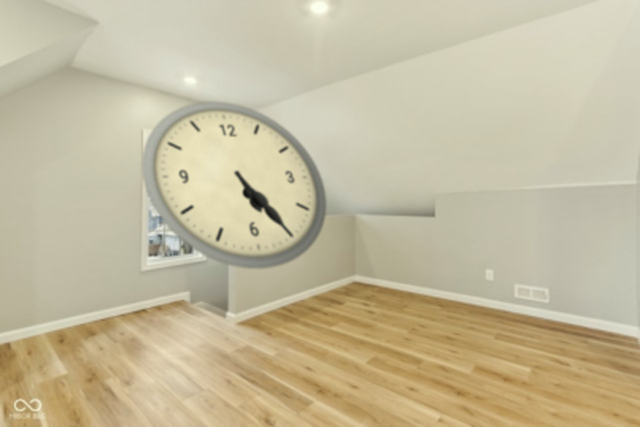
5:25
